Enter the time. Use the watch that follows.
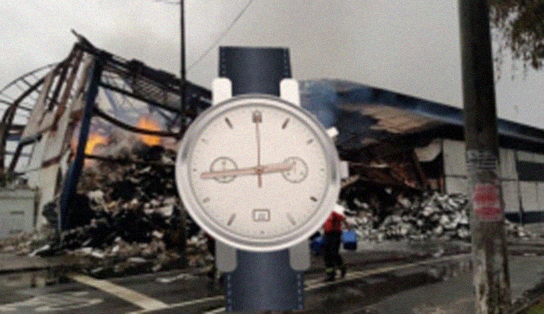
2:44
